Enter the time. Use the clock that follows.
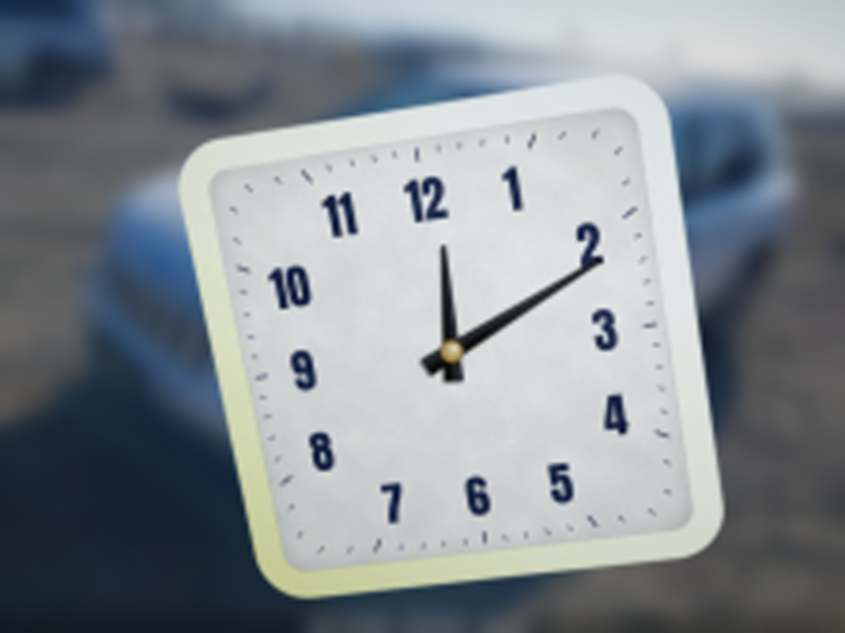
12:11
